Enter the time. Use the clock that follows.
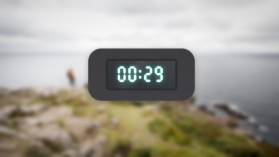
0:29
